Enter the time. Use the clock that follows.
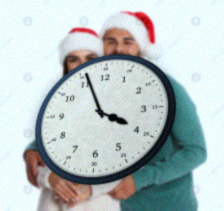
3:56
